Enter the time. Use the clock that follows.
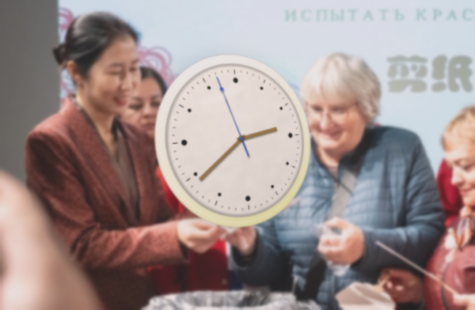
2:38:57
